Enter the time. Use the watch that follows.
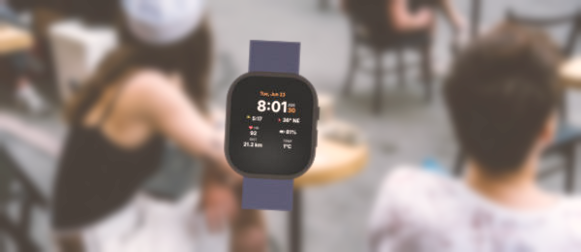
8:01
